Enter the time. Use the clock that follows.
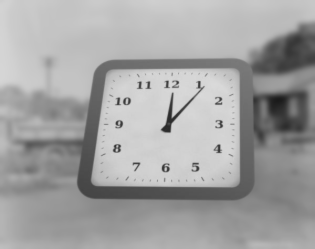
12:06
